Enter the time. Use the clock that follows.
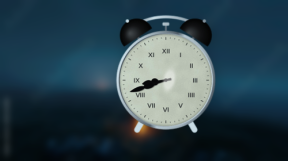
8:42
